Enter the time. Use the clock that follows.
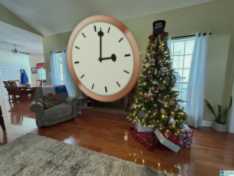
3:02
